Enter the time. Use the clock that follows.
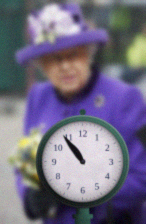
10:54
